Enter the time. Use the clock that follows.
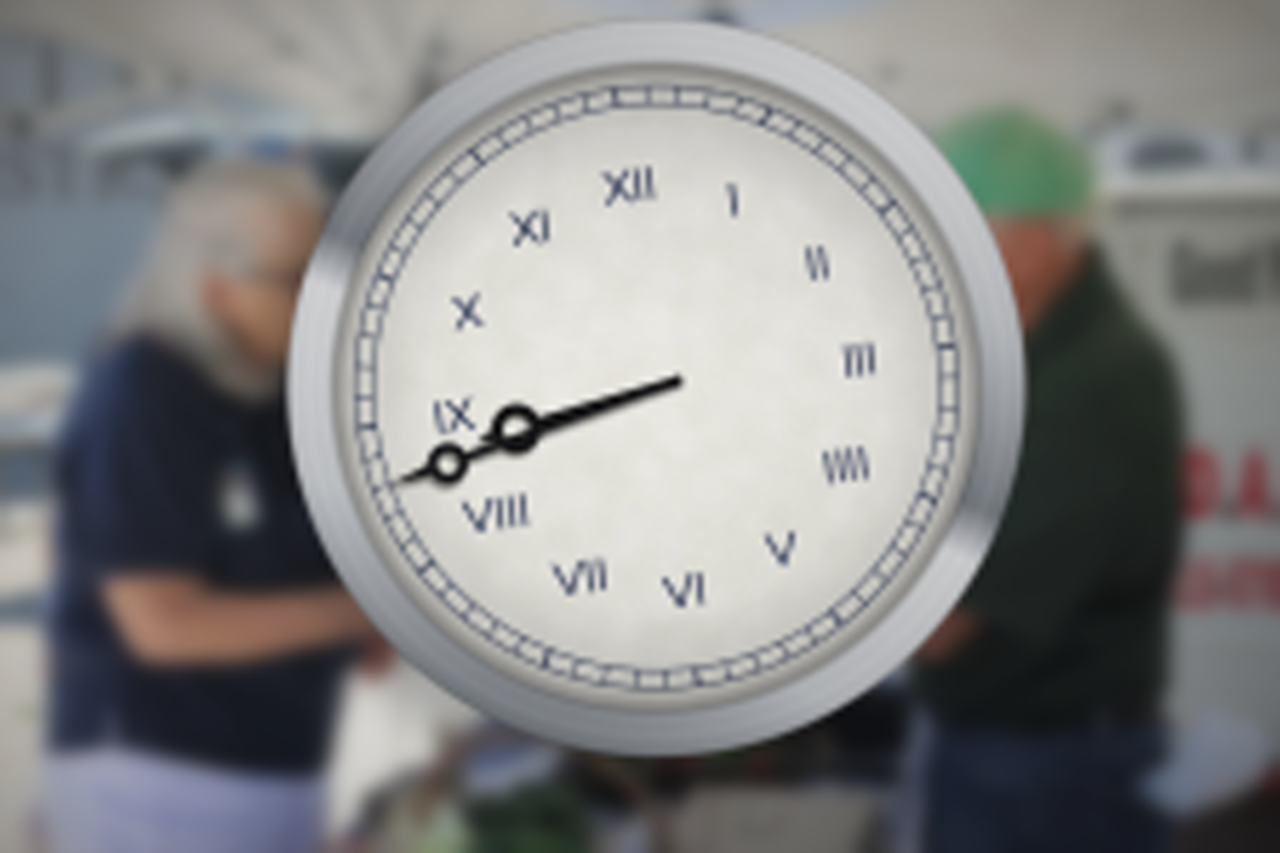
8:43
